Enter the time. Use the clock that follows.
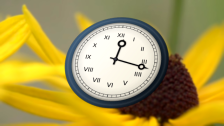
12:17
